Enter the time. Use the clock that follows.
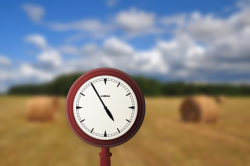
4:55
